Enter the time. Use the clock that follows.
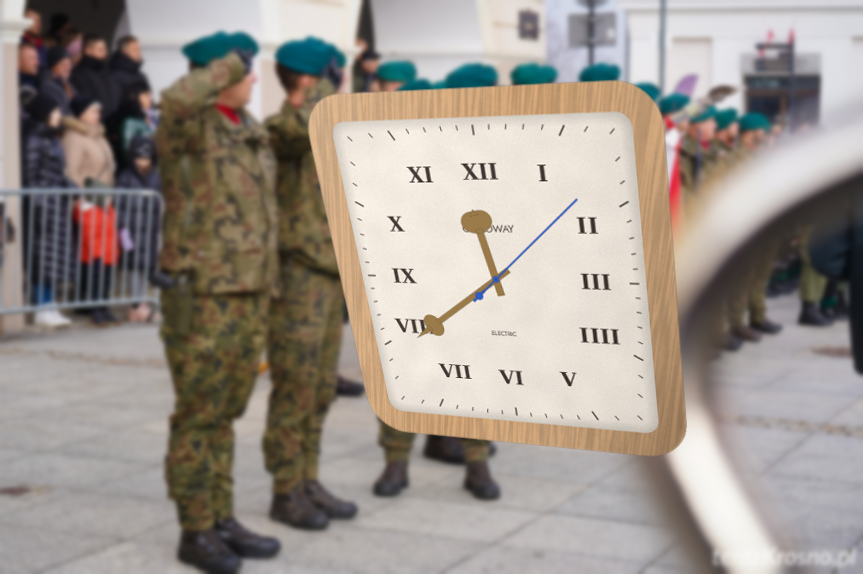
11:39:08
